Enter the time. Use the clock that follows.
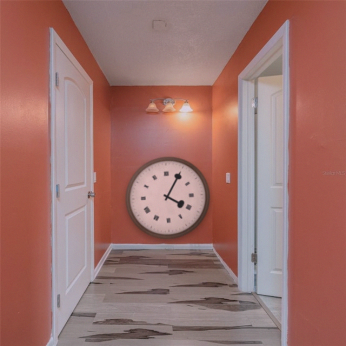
4:05
